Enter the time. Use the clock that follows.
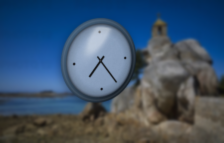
7:24
